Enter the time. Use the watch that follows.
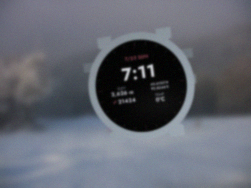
7:11
